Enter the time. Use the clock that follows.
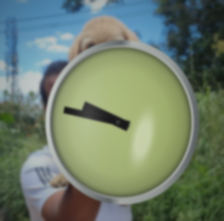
9:47
